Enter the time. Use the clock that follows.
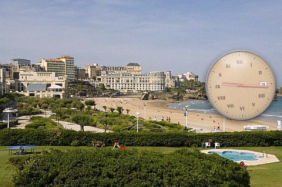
9:16
